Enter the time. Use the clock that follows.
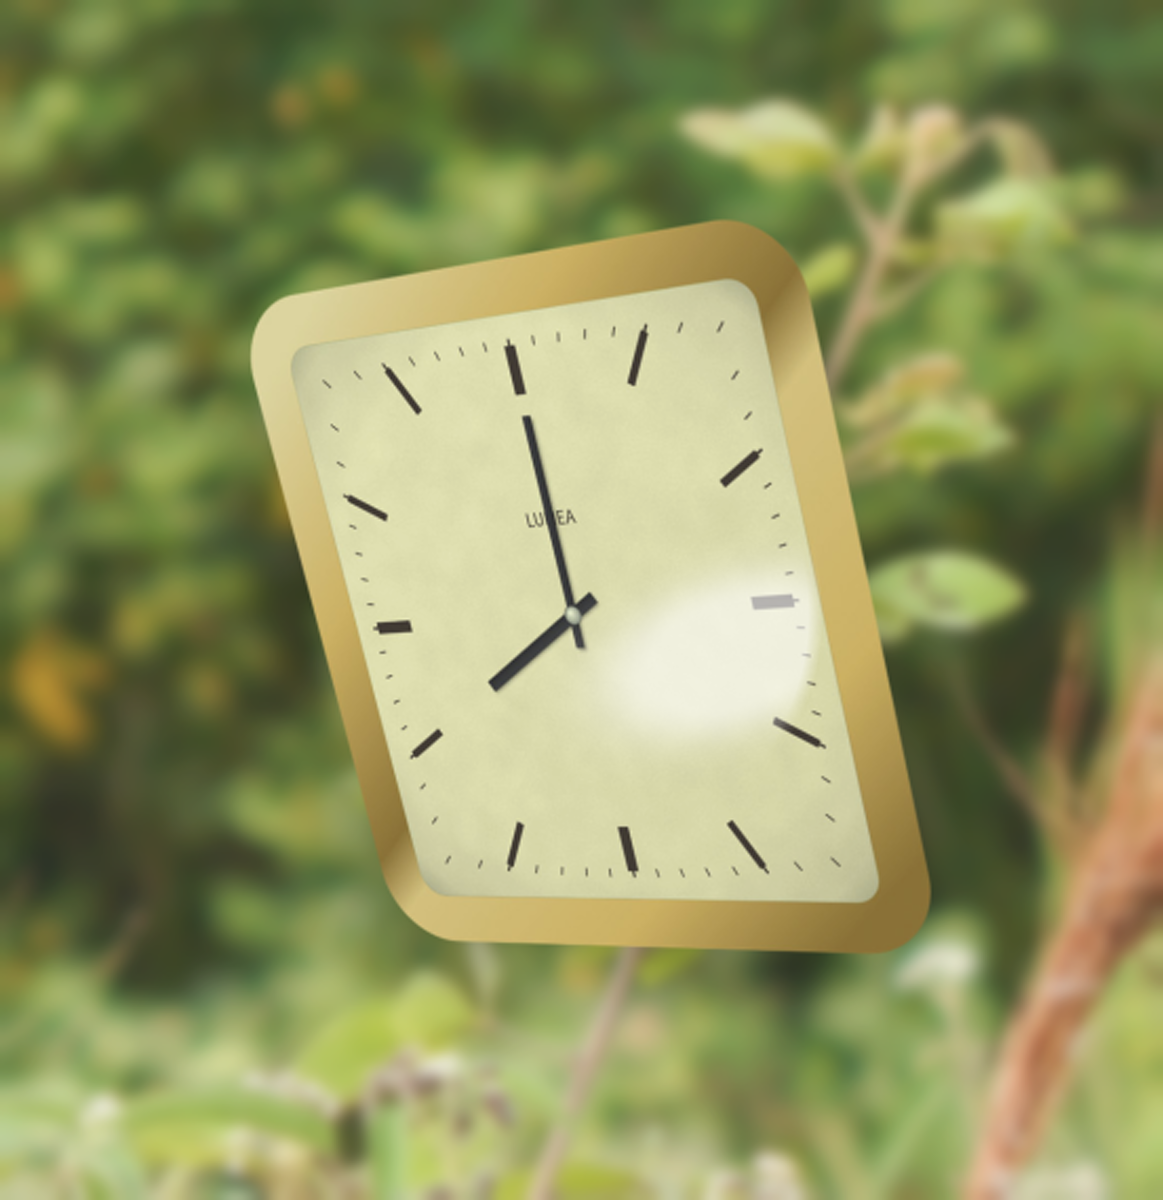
8:00
